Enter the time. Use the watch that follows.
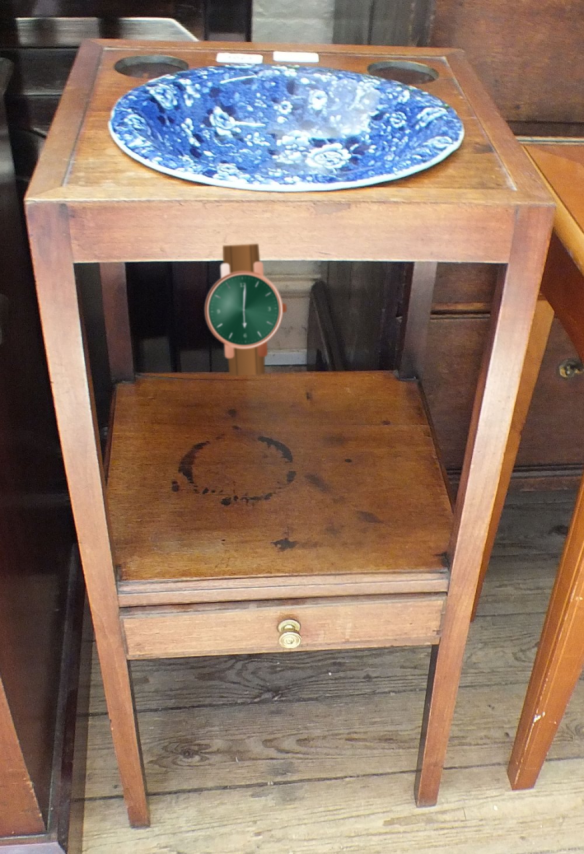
6:01
